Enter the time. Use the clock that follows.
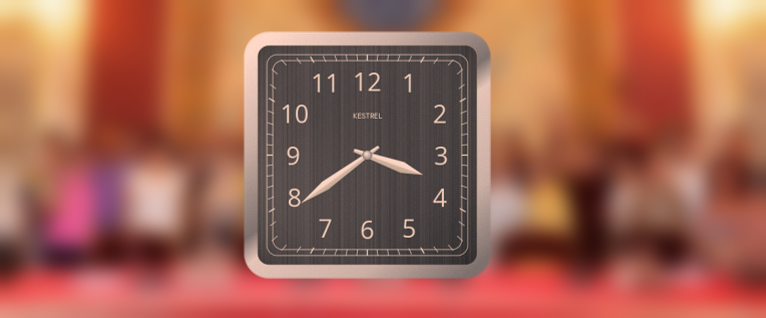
3:39
